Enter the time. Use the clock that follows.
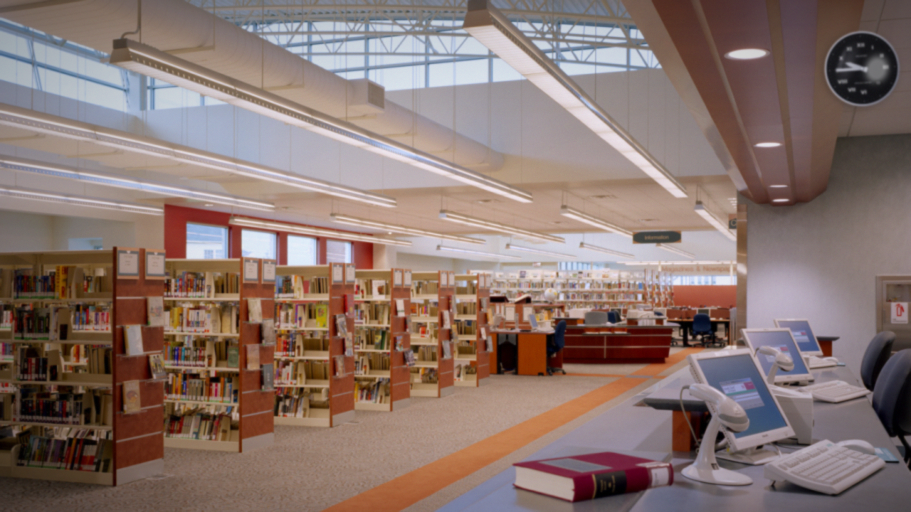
9:45
